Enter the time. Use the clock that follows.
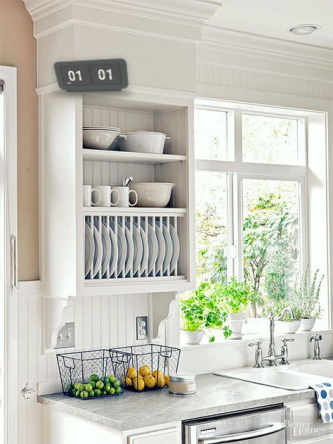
1:01
